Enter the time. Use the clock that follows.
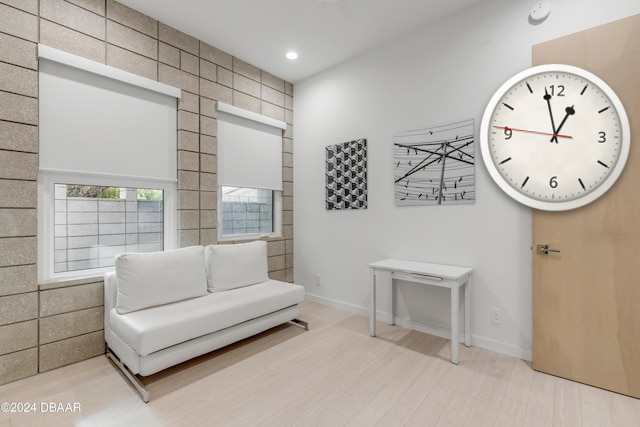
12:57:46
